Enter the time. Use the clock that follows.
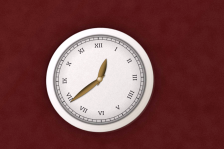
12:39
